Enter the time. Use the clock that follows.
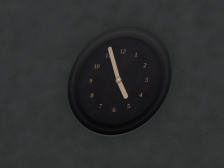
4:56
